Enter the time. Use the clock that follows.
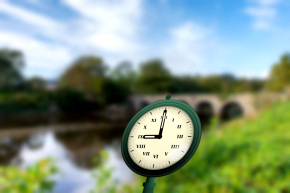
9:00
